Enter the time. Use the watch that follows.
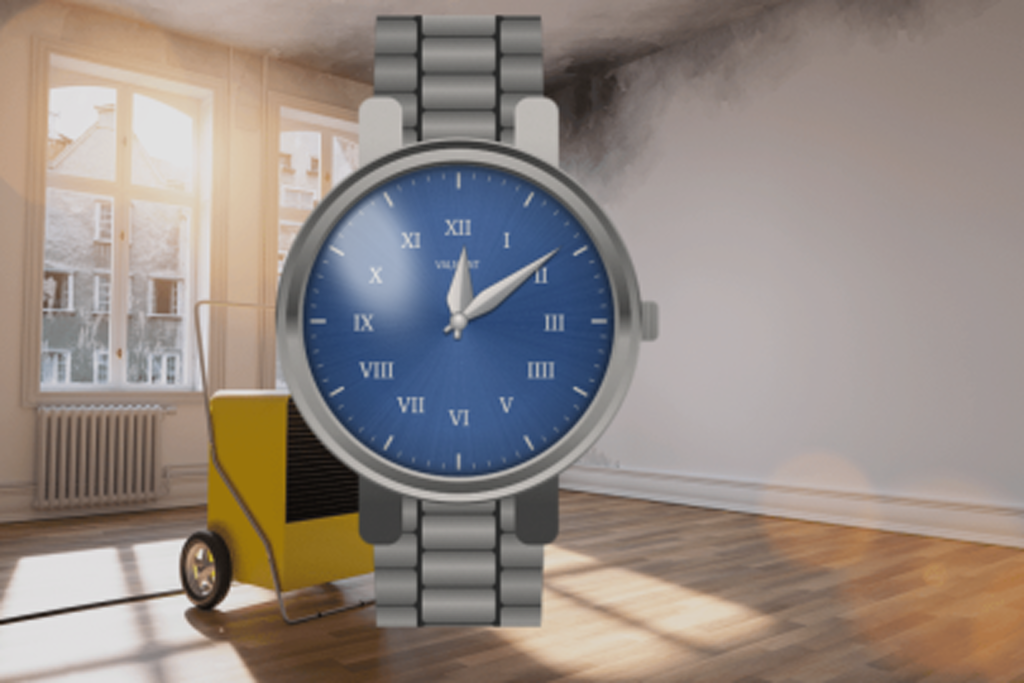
12:09
